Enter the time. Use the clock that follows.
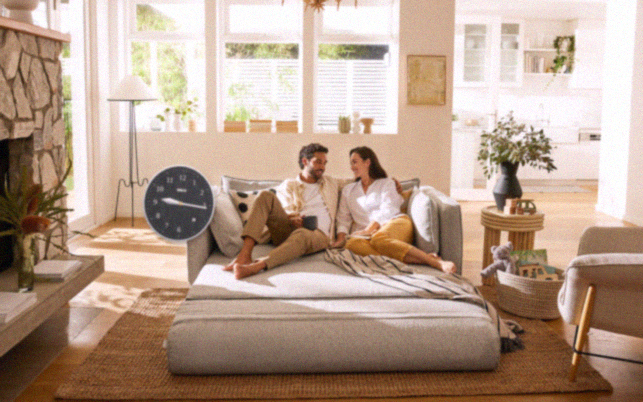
9:16
